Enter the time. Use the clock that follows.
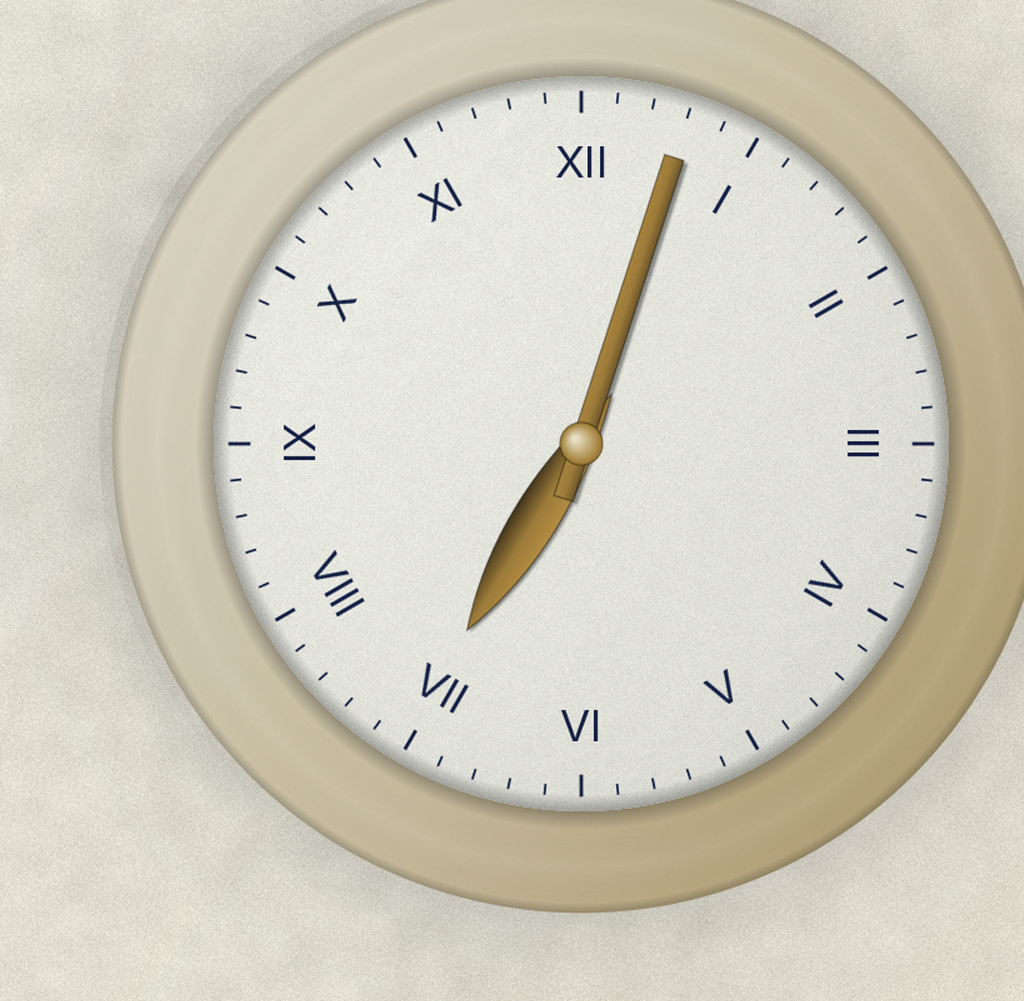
7:03
